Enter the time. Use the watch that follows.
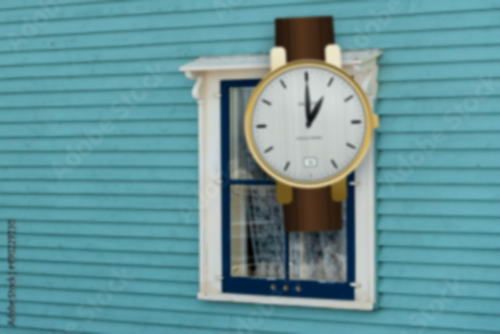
1:00
